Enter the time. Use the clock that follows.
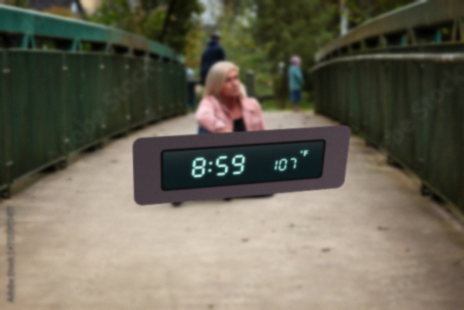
8:59
